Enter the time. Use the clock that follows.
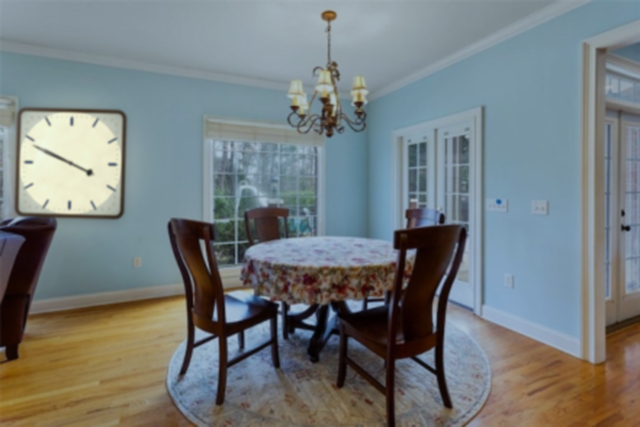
3:49
